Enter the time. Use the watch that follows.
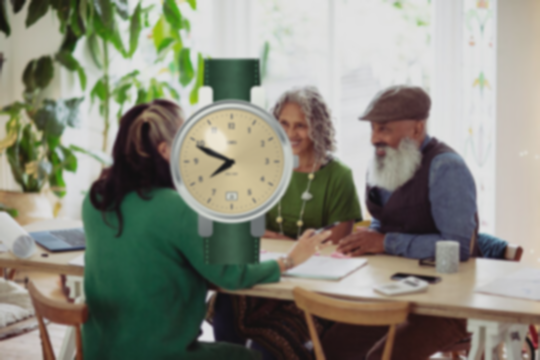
7:49
